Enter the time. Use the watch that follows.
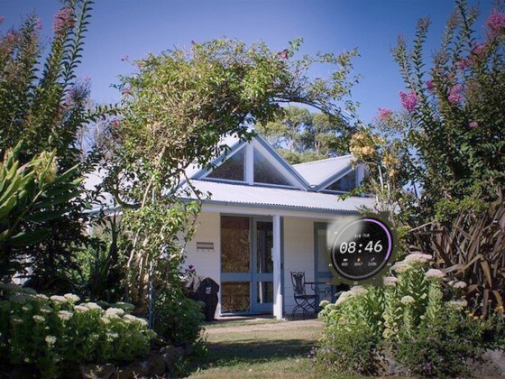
8:46
